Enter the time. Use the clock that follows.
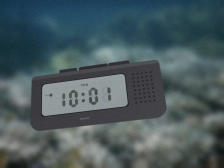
10:01
